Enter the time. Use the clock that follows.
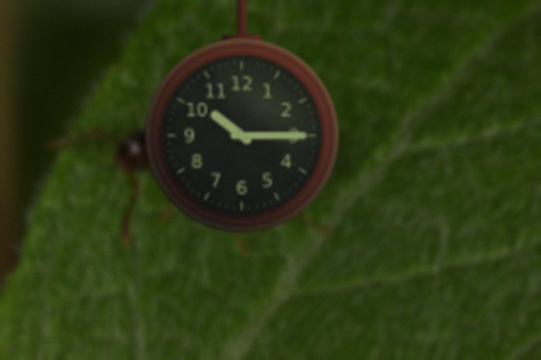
10:15
